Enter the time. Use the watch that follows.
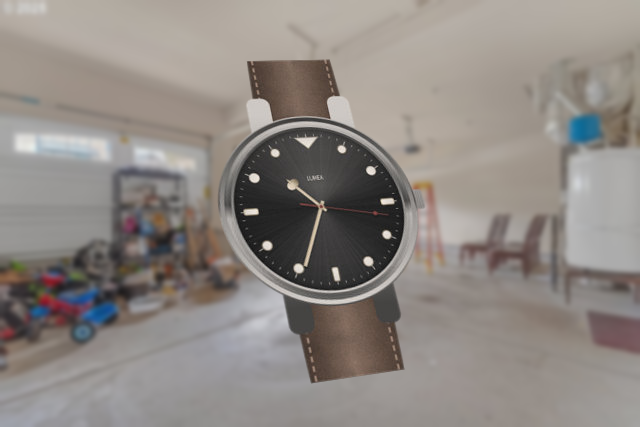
10:34:17
